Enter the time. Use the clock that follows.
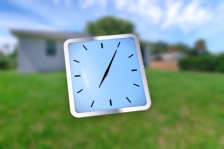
7:05
